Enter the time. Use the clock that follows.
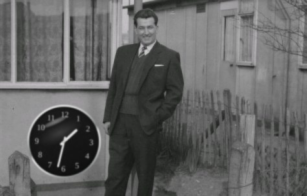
1:32
